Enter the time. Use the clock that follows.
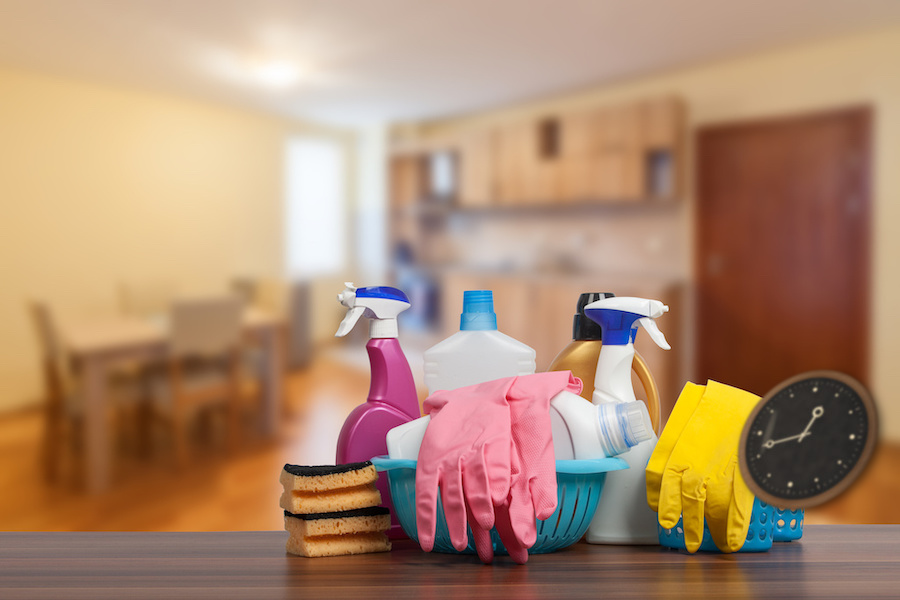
12:42
